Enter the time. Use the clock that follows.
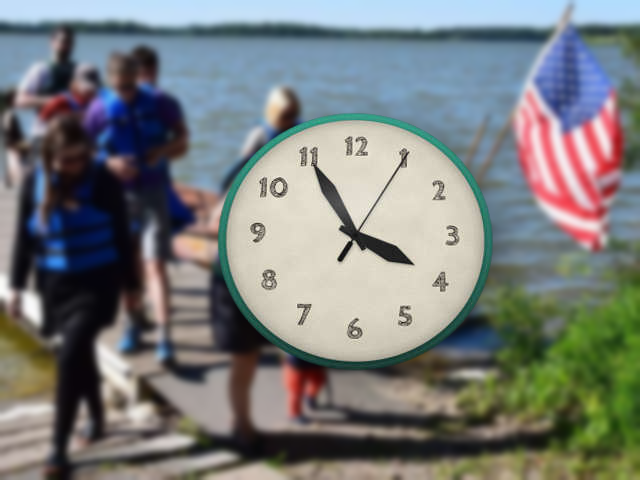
3:55:05
